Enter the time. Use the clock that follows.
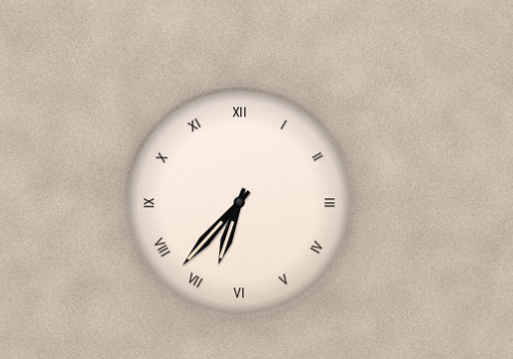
6:37
